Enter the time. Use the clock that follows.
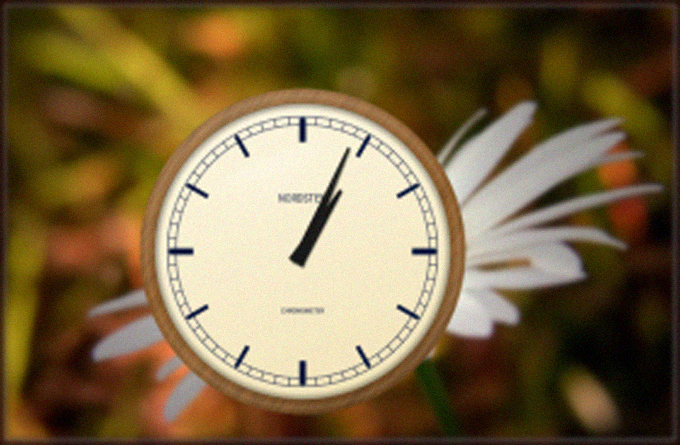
1:04
